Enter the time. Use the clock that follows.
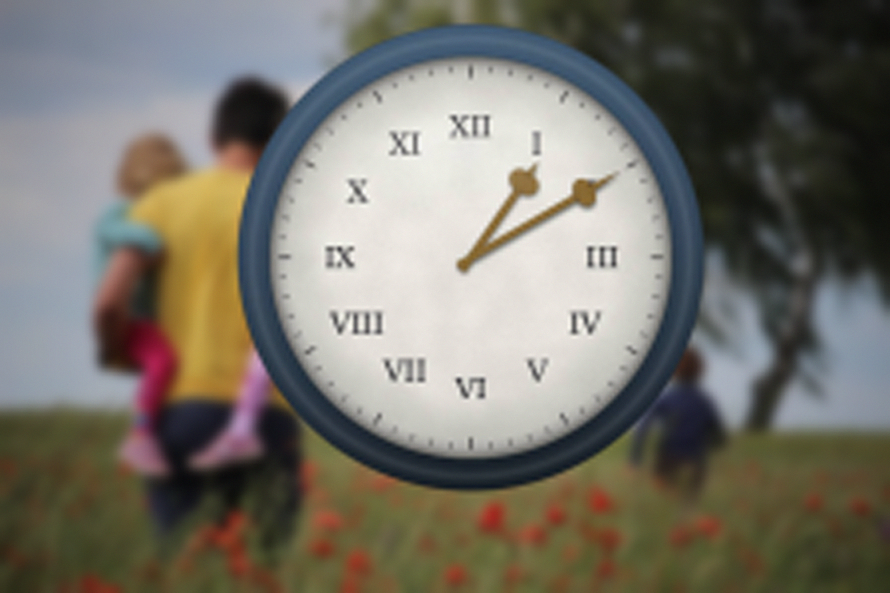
1:10
